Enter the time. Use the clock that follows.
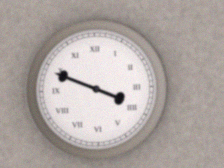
3:49
